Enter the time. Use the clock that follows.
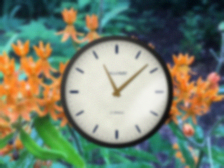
11:08
